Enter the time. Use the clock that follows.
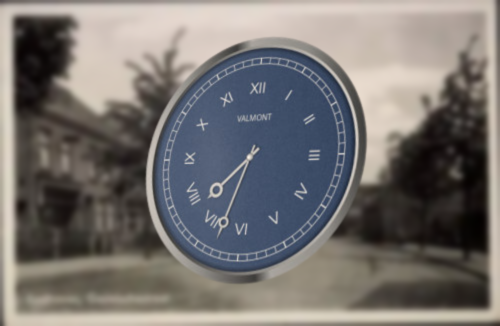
7:33
